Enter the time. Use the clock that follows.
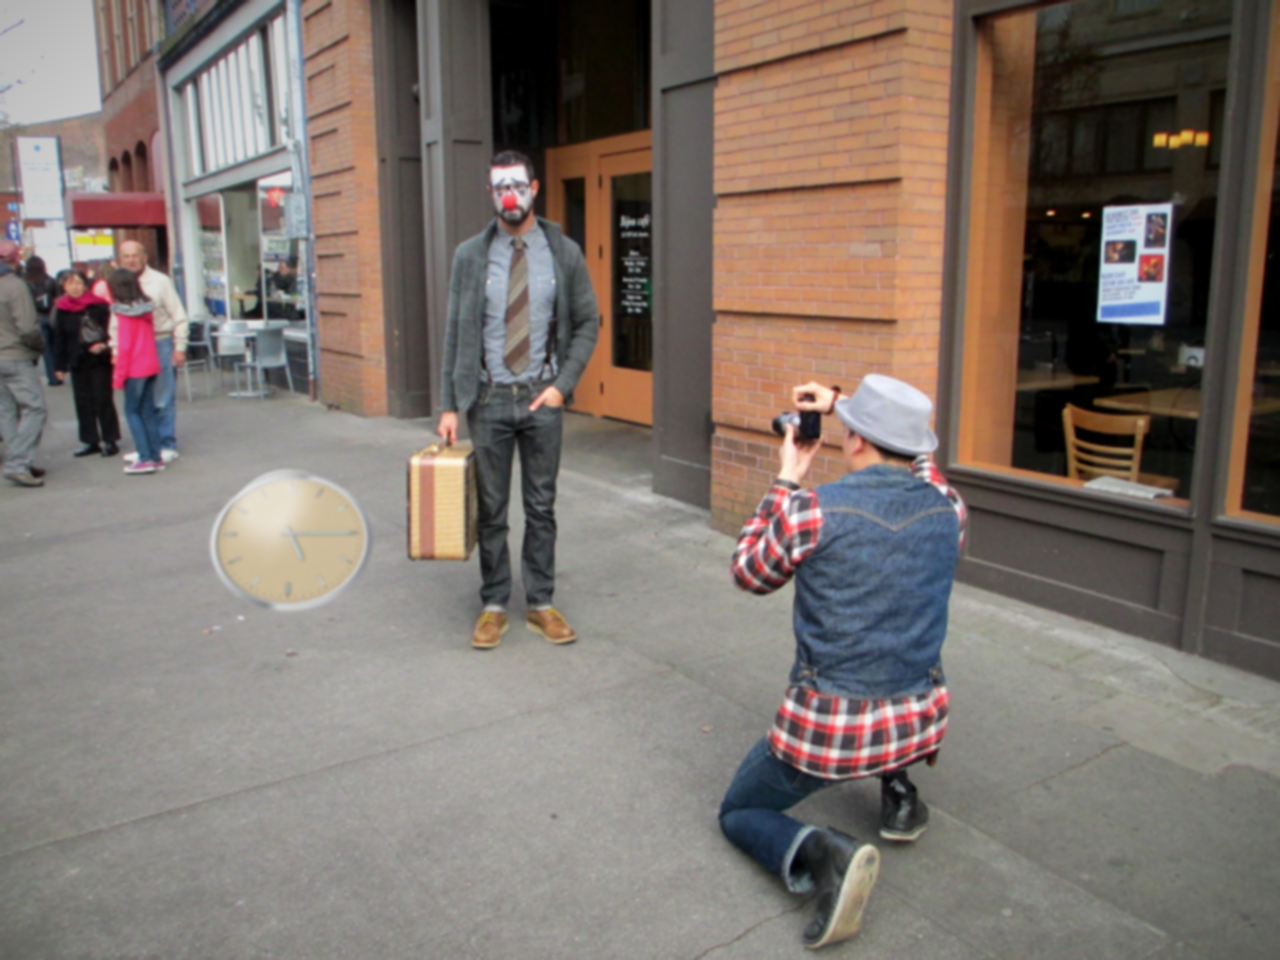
5:15
